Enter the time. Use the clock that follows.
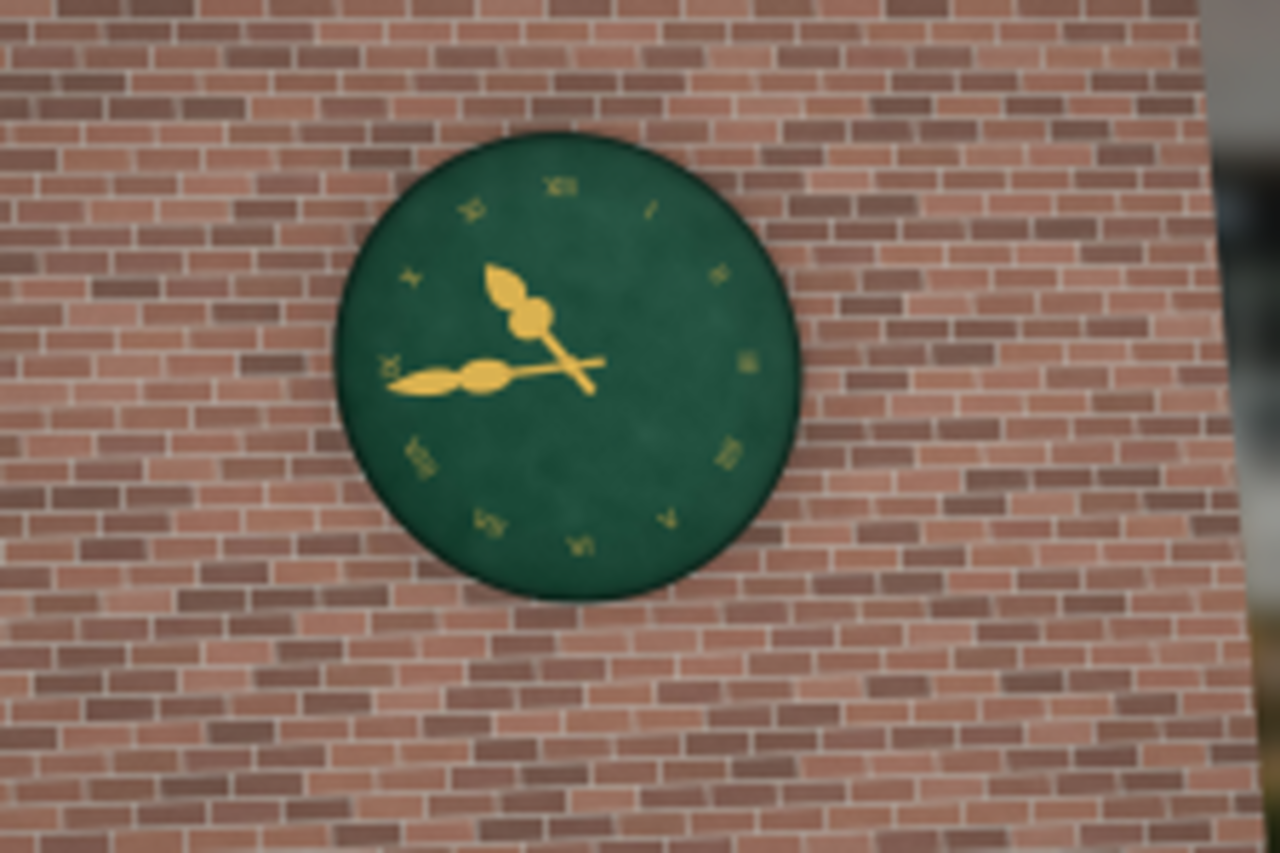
10:44
